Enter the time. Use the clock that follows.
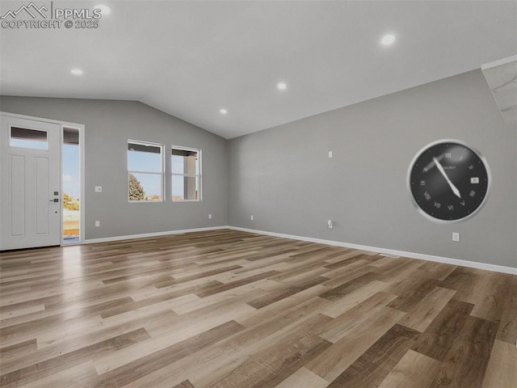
4:55
